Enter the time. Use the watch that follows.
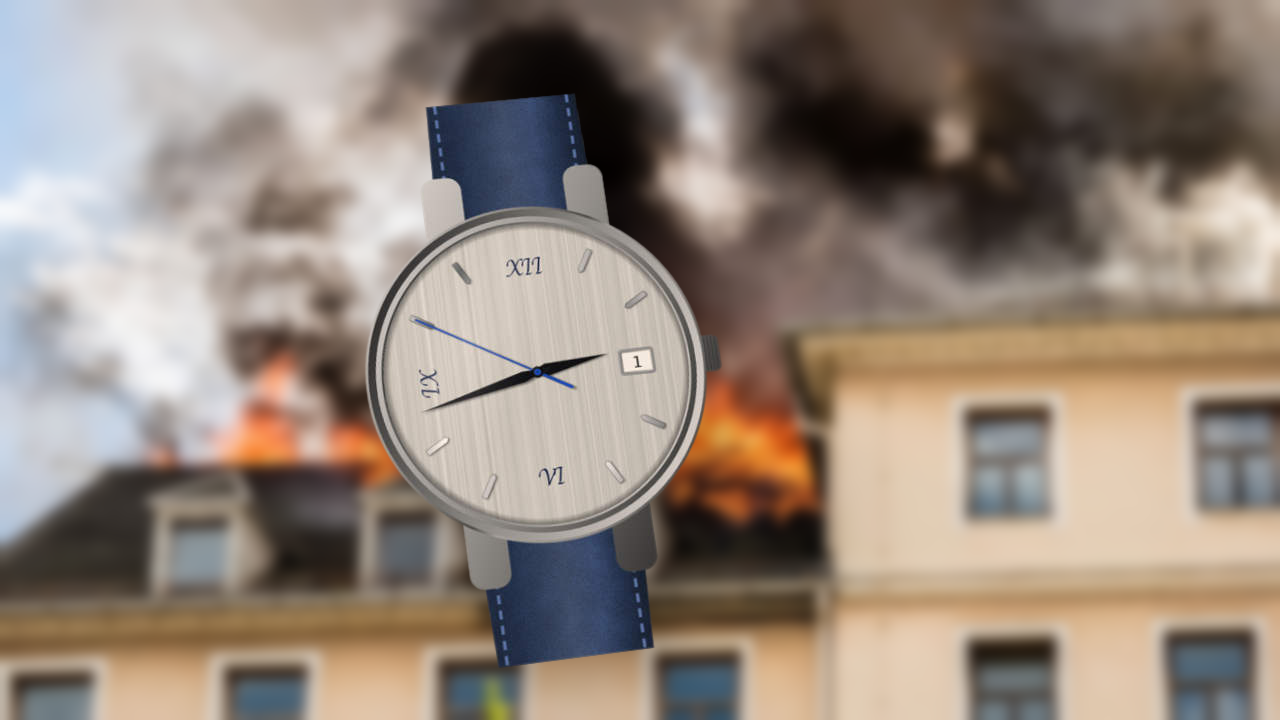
2:42:50
